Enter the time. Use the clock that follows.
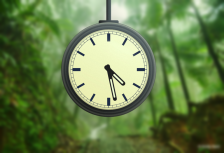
4:28
